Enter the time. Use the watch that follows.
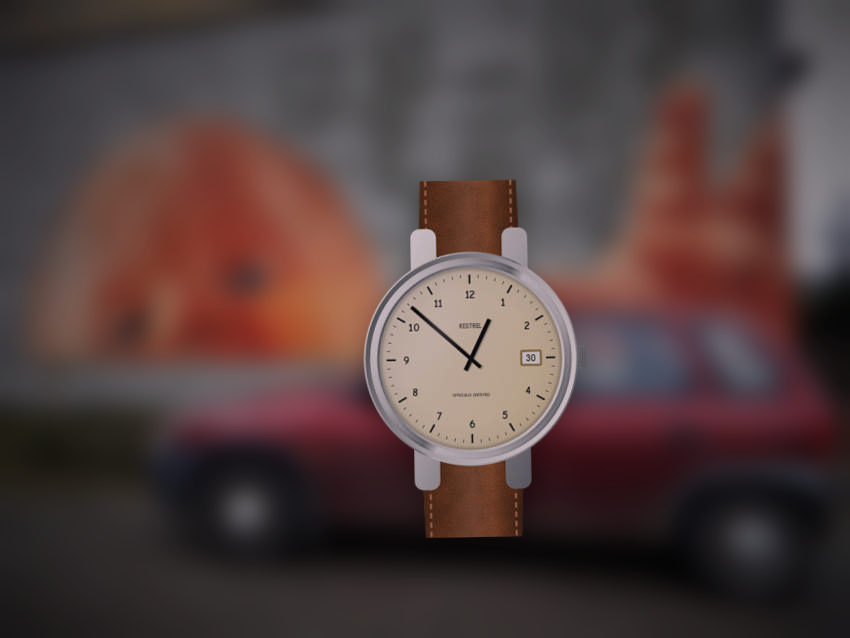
12:52
